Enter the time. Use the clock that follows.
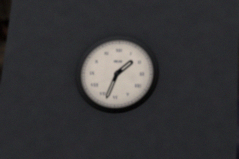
1:33
